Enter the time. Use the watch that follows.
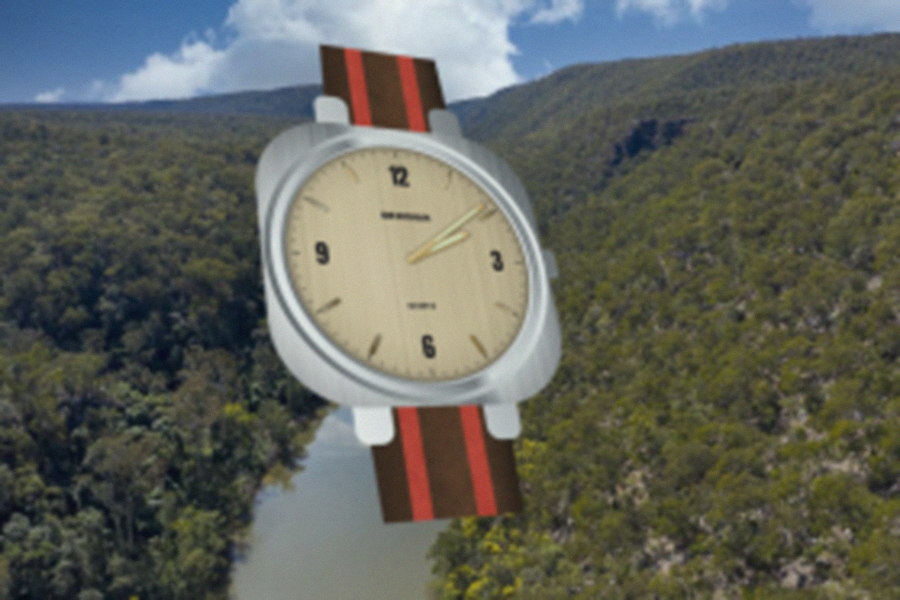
2:09
